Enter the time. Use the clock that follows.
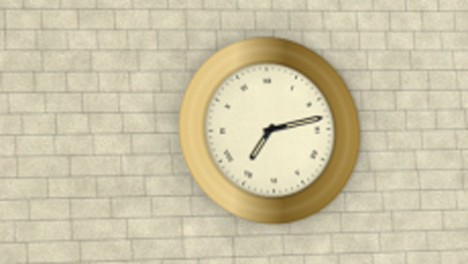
7:13
